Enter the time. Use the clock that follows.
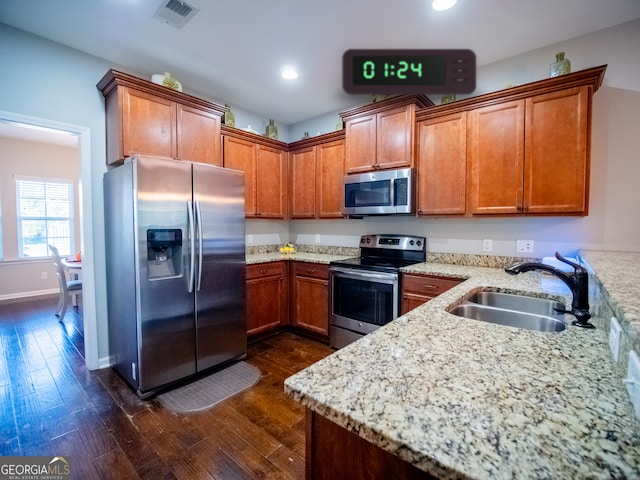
1:24
